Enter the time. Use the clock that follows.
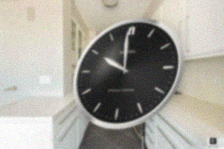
9:59
